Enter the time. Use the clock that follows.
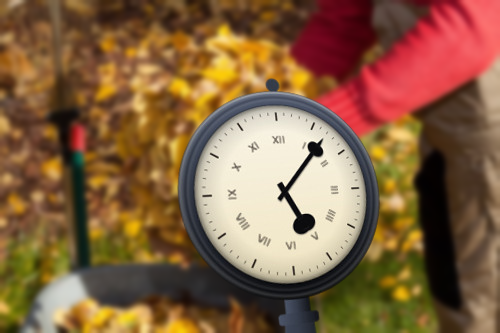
5:07
